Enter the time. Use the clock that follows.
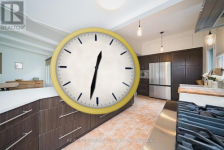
12:32
